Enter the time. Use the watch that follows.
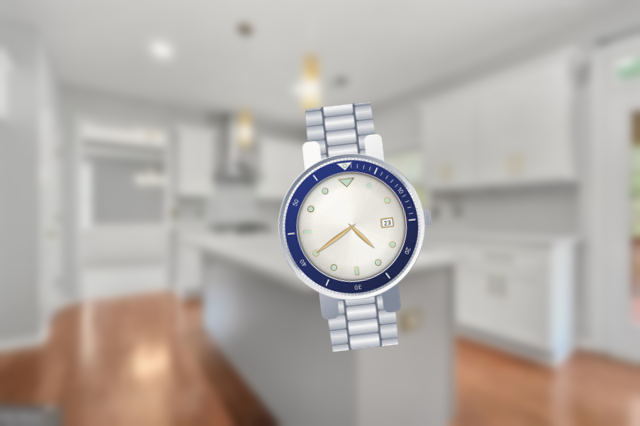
4:40
